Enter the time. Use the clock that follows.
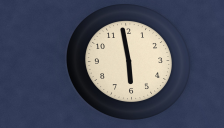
5:59
